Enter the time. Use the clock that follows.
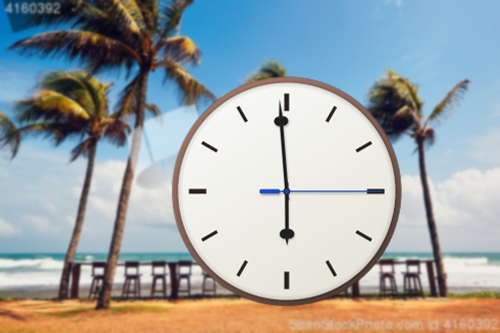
5:59:15
